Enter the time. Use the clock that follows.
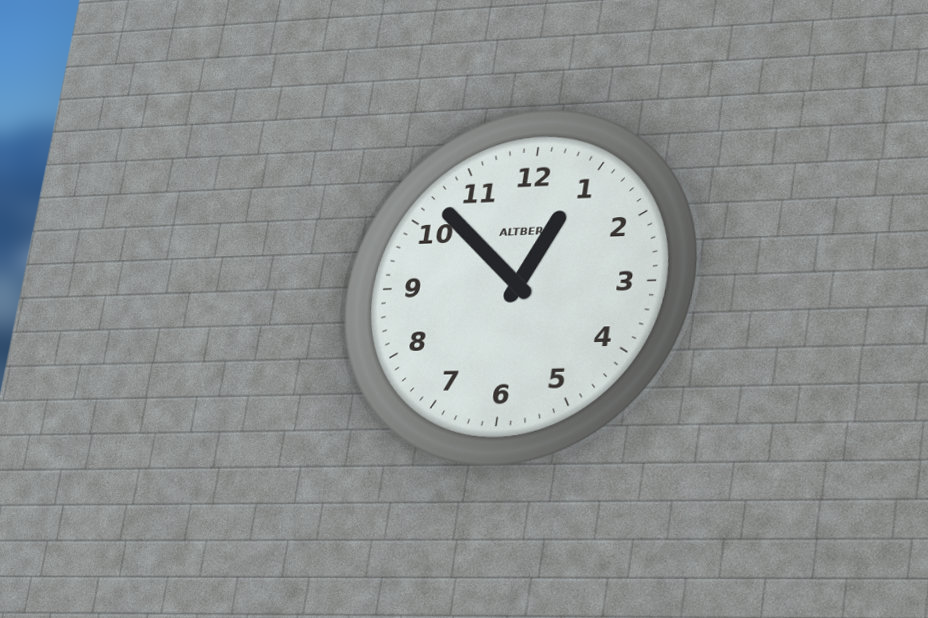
12:52
